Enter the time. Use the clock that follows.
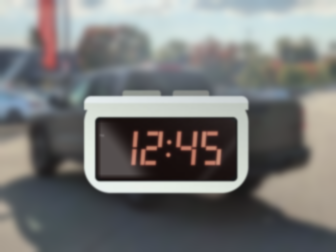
12:45
